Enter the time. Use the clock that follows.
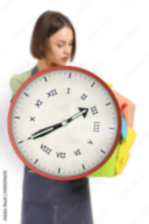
2:45
